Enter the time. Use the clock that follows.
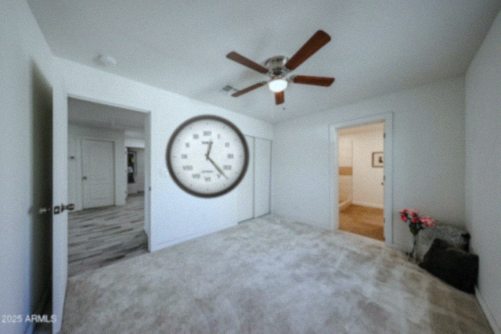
12:23
